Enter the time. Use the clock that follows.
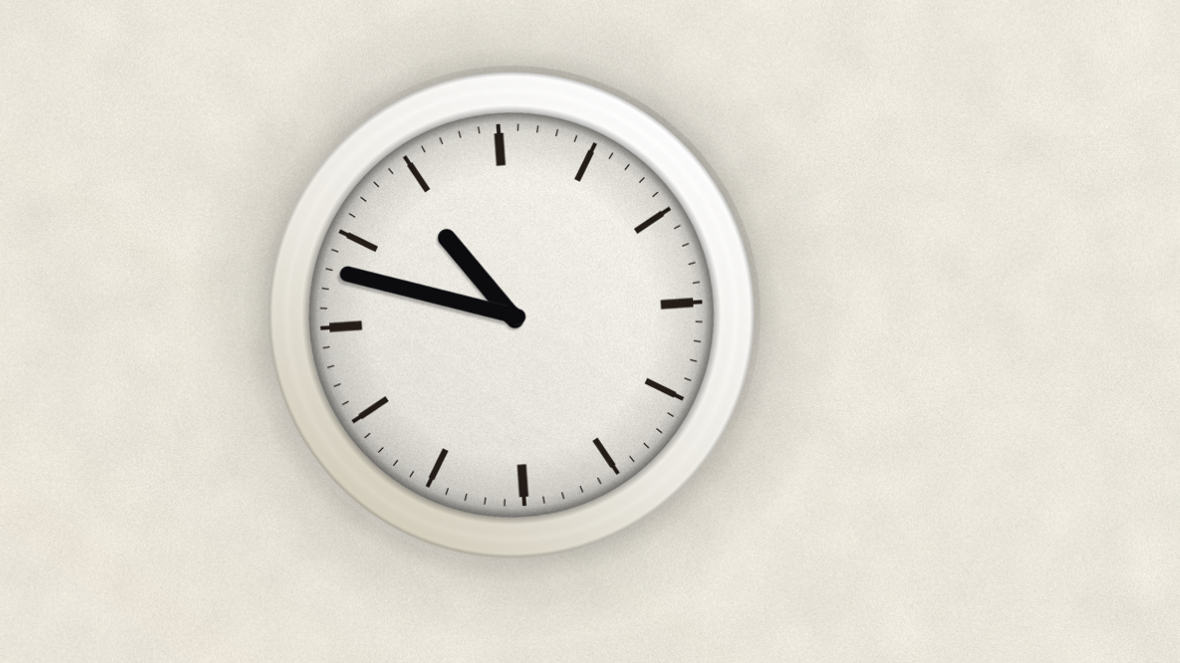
10:48
